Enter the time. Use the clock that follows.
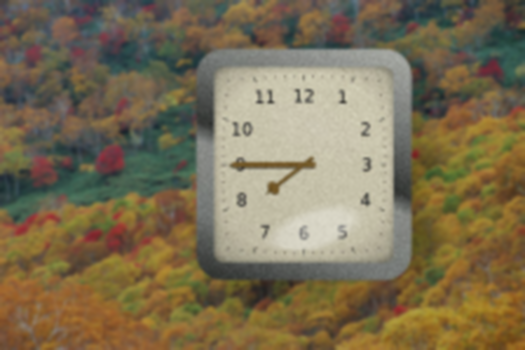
7:45
